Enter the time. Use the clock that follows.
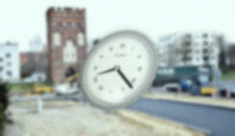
8:22
